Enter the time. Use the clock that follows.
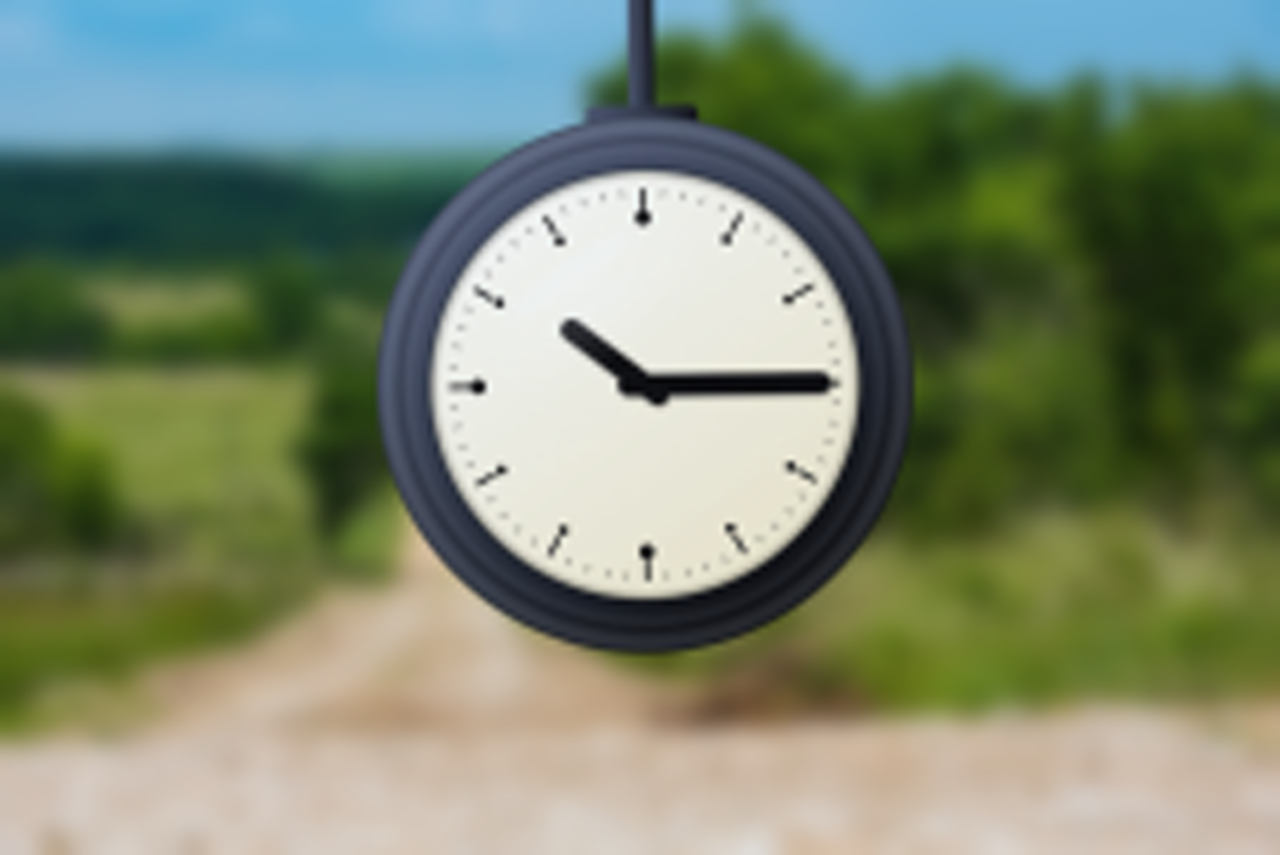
10:15
